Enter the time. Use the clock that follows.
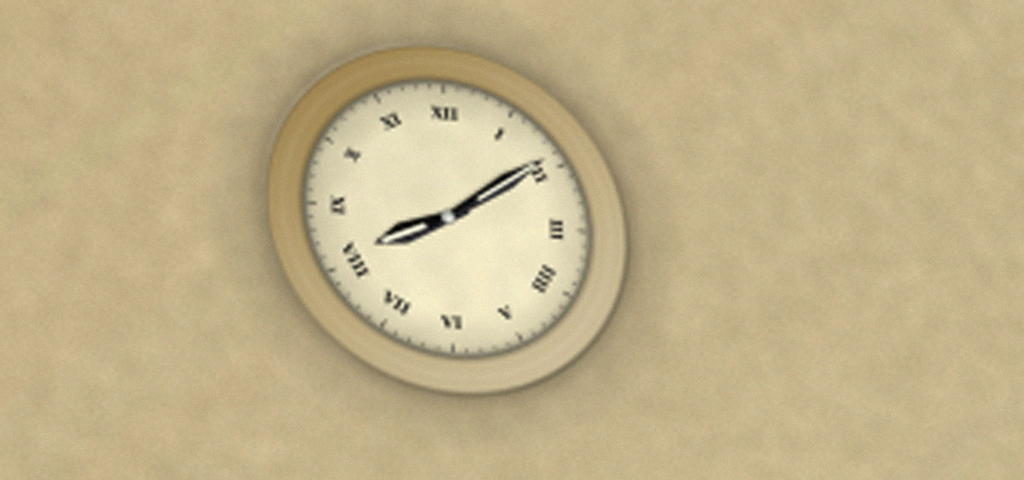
8:09
